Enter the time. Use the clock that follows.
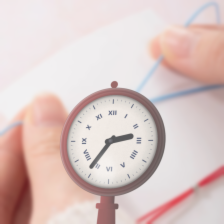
2:36
